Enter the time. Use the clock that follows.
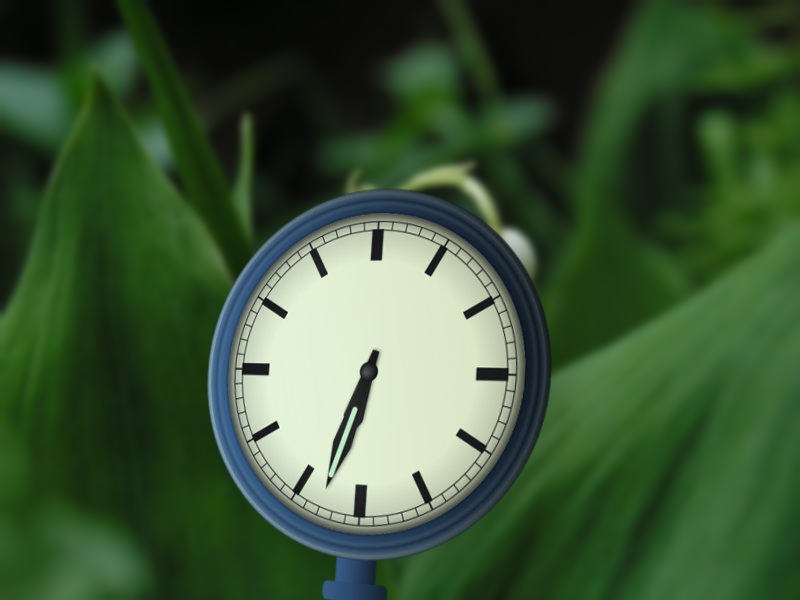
6:33
